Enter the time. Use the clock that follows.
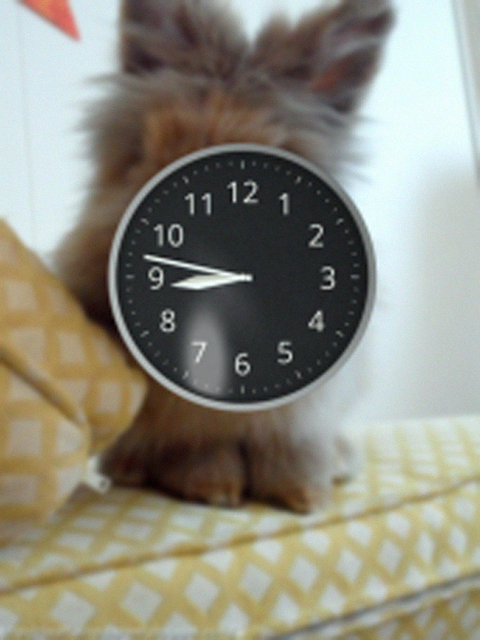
8:47
